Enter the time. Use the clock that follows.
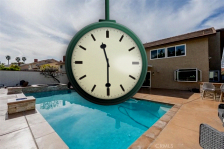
11:30
